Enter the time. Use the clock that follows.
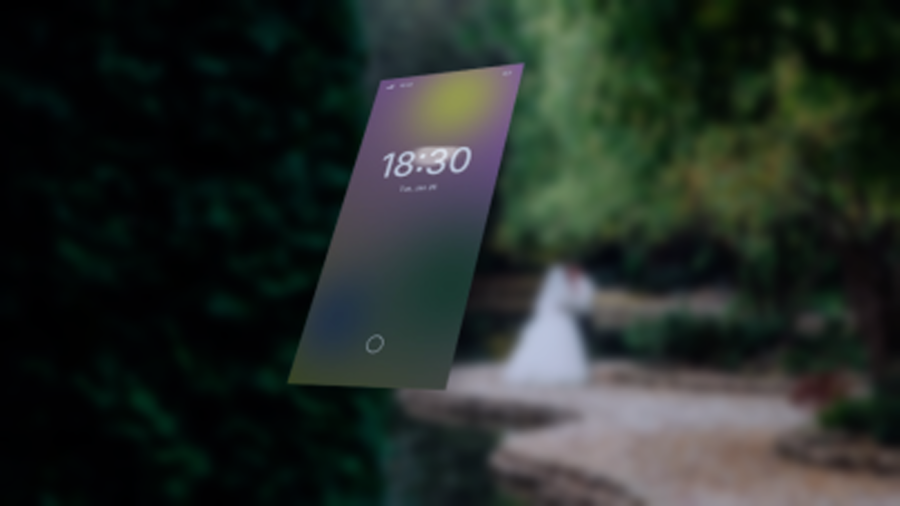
18:30
